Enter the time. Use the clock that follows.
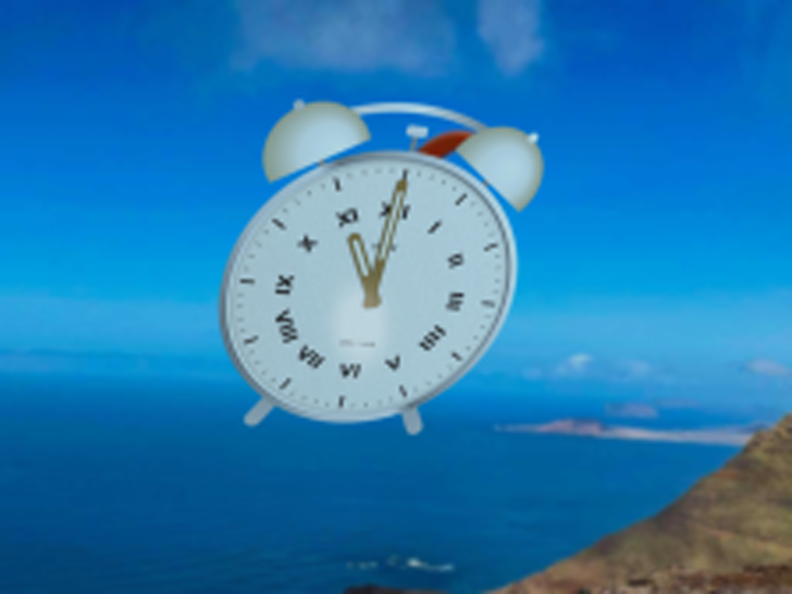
11:00
